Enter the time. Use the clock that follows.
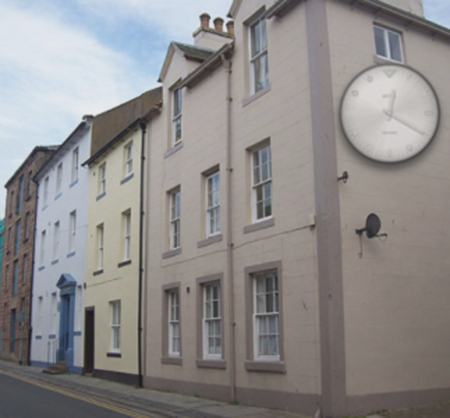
12:20
